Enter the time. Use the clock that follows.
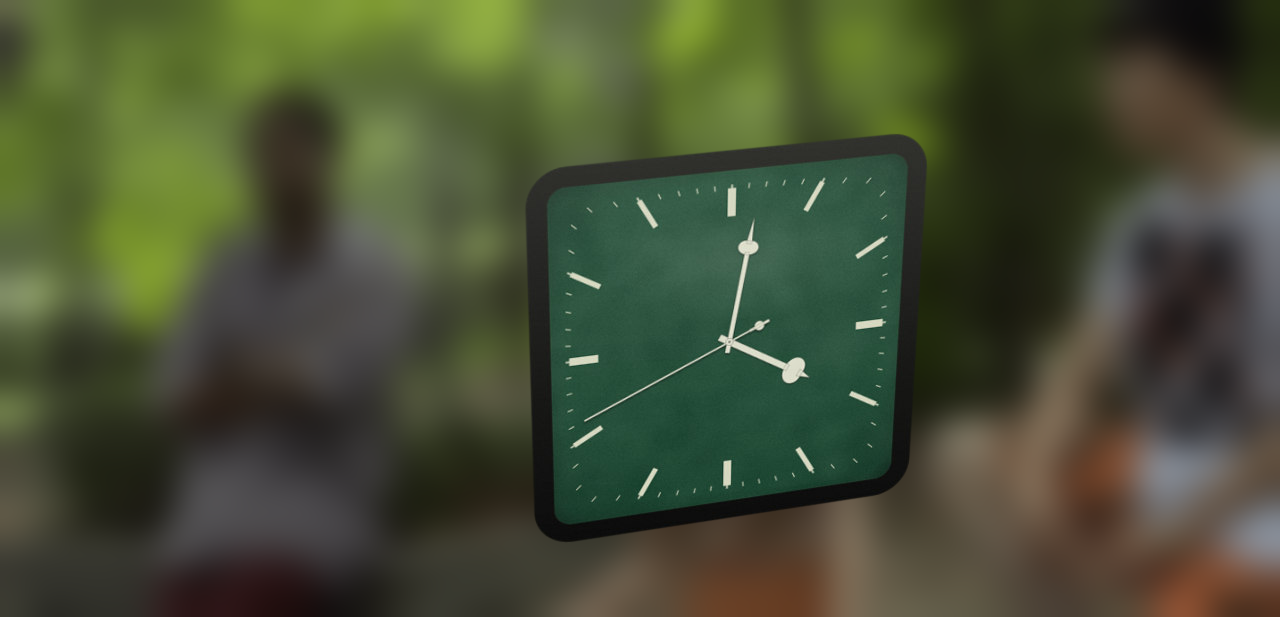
4:01:41
